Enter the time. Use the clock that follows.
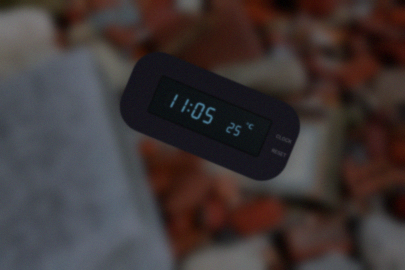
11:05
